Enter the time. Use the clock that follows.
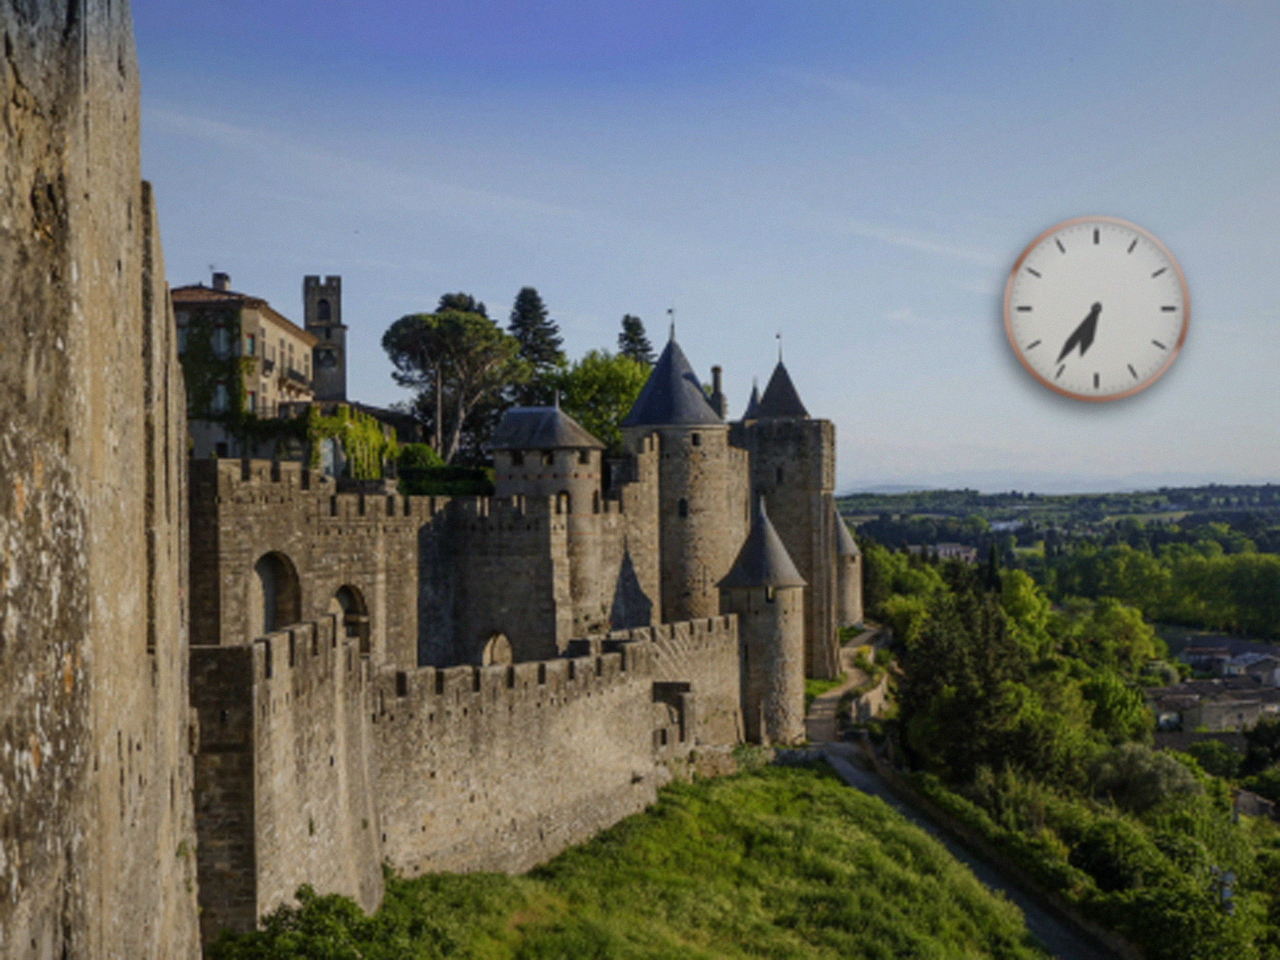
6:36
